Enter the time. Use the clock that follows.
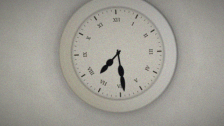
7:29
